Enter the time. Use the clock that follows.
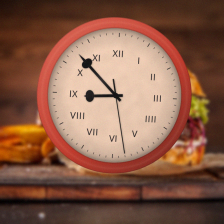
8:52:28
